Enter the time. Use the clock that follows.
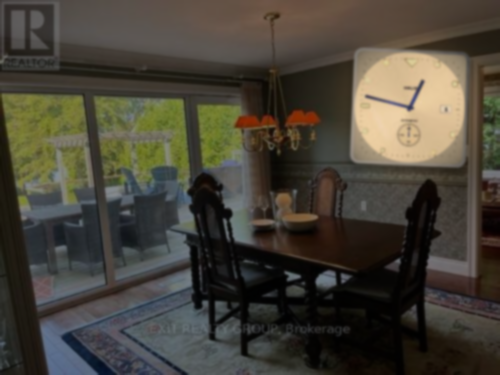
12:47
